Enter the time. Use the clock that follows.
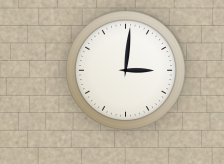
3:01
